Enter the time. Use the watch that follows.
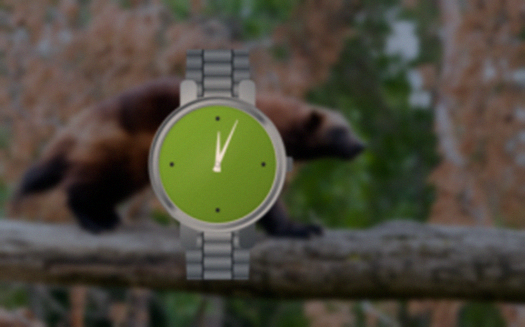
12:04
